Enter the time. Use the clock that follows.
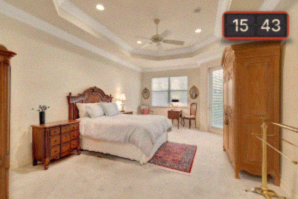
15:43
